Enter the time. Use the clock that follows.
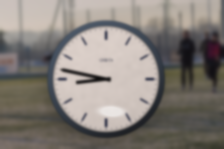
8:47
